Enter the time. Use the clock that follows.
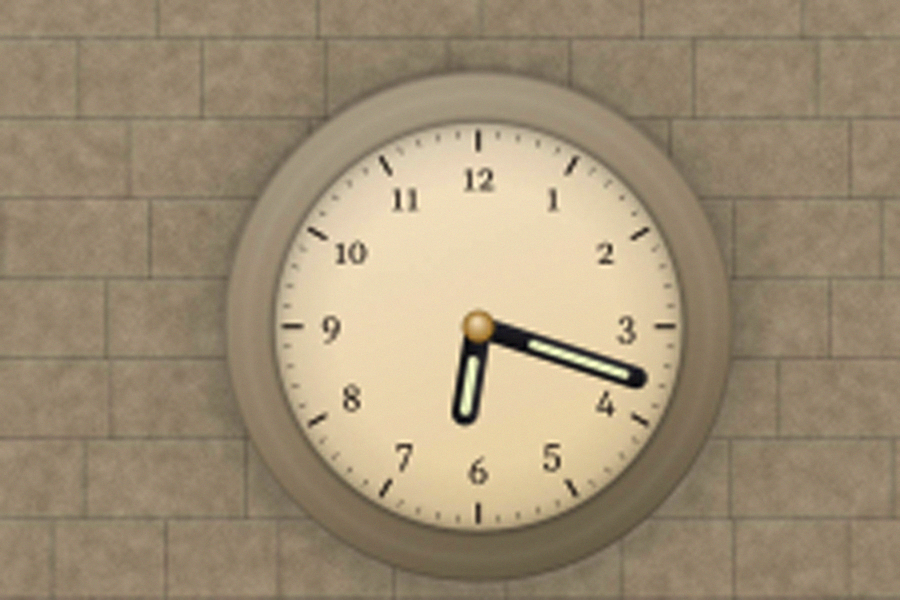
6:18
